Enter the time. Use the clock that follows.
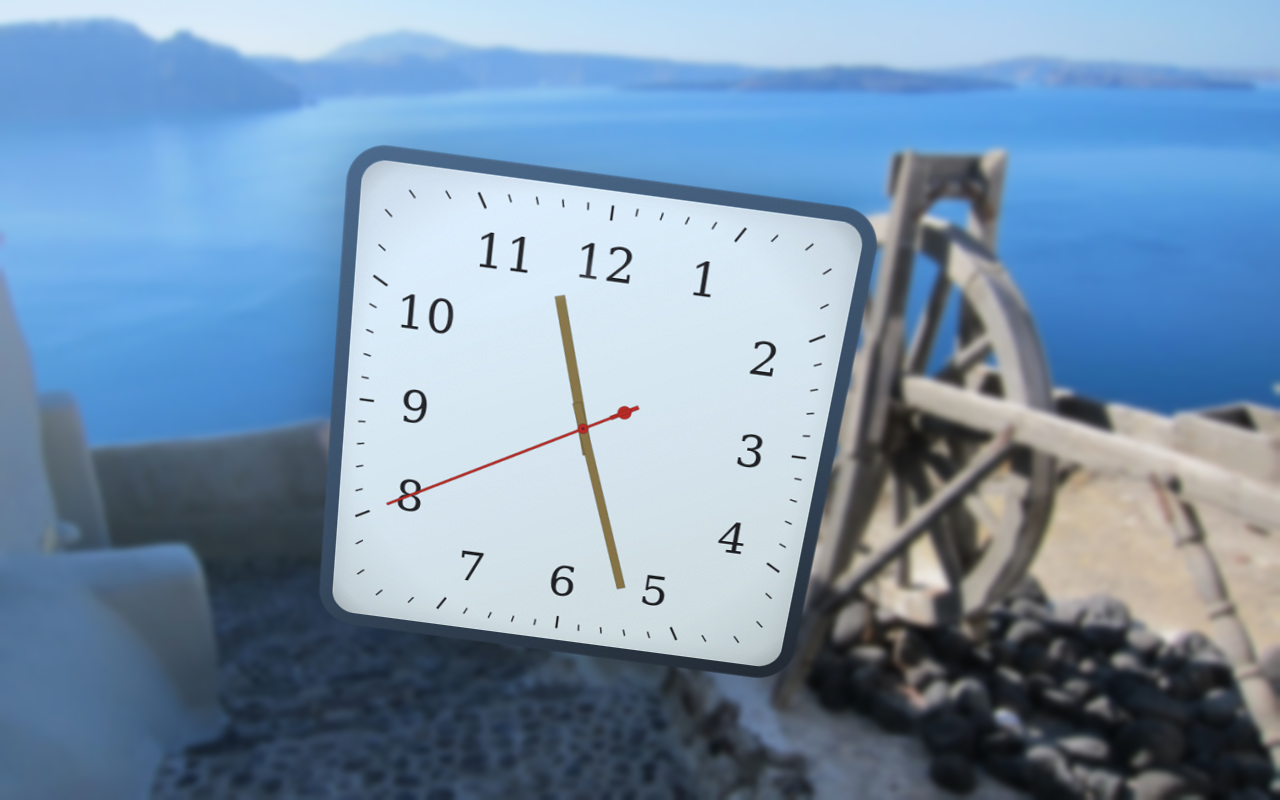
11:26:40
